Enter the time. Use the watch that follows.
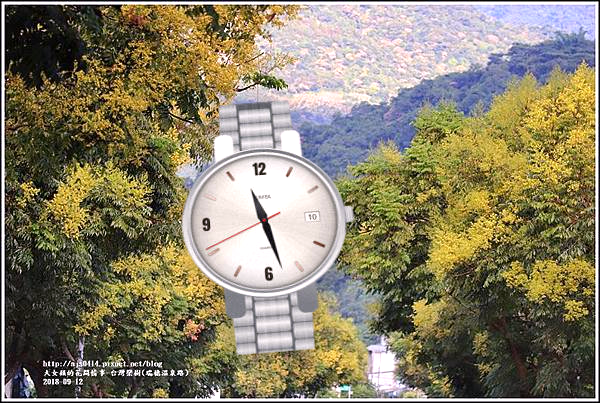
11:27:41
